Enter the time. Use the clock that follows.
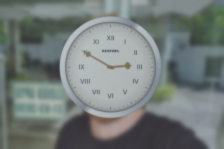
2:50
